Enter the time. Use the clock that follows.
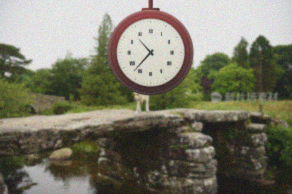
10:37
